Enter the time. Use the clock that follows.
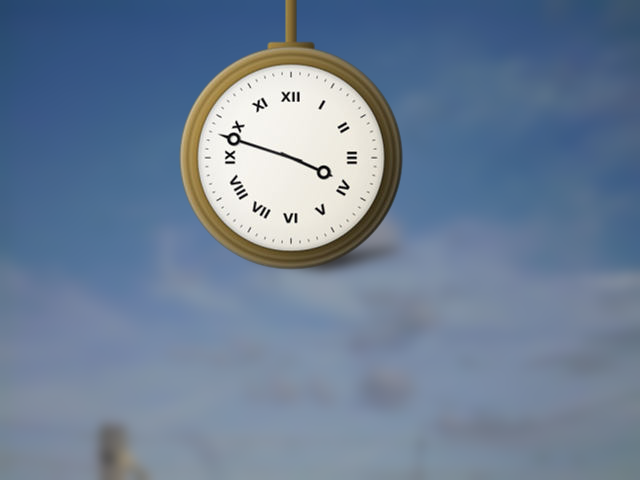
3:48
